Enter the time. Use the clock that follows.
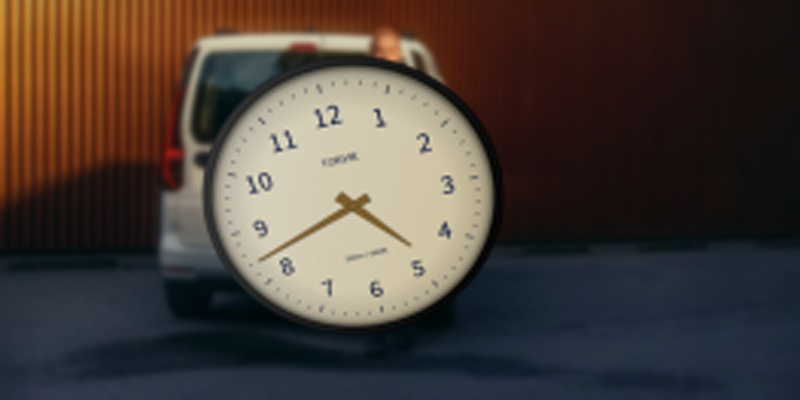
4:42
